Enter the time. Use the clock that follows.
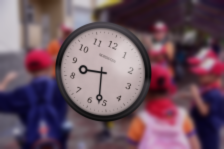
8:27
